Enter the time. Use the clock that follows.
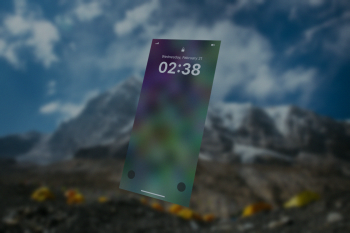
2:38
